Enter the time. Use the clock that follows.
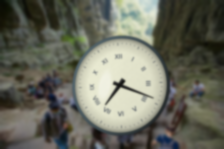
7:19
